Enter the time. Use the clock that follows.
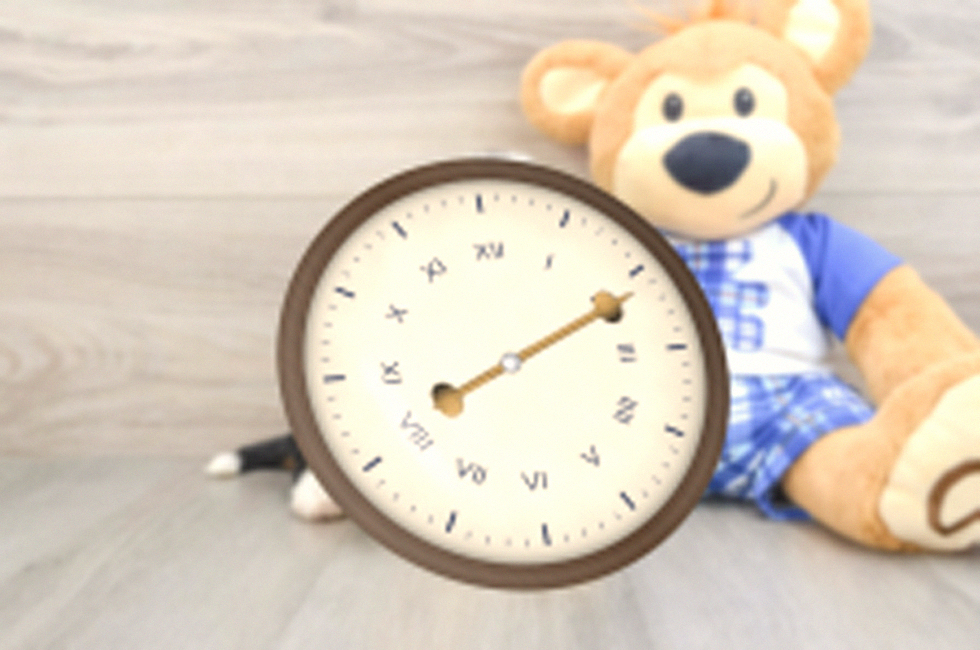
8:11
